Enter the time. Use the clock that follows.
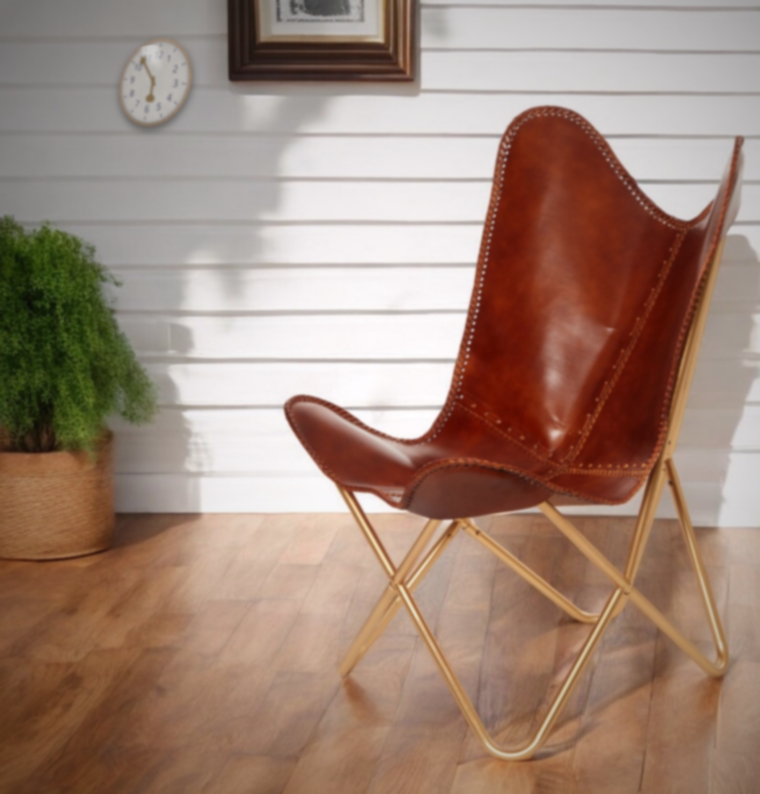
5:53
